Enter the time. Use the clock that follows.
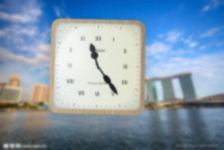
11:24
